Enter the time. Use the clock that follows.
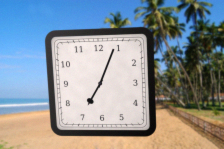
7:04
